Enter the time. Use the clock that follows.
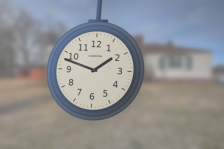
1:48
